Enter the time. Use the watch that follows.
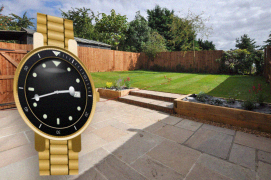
2:42
